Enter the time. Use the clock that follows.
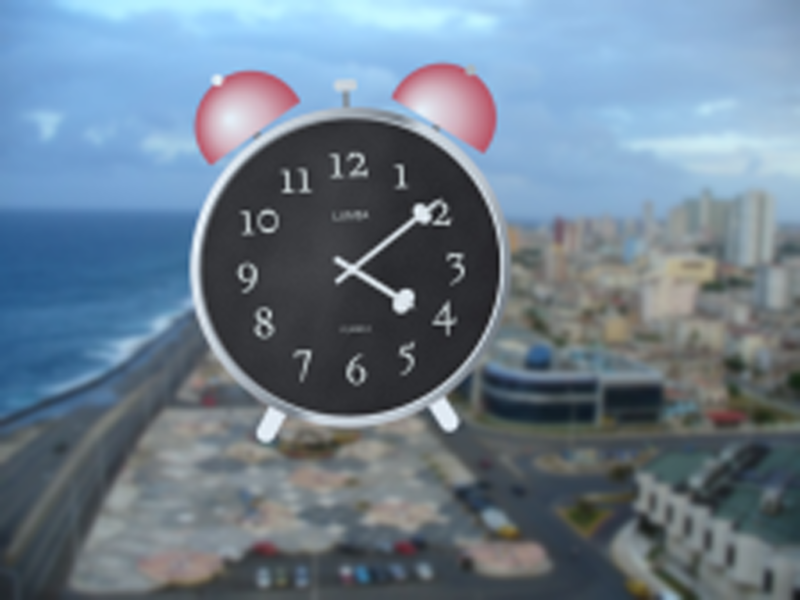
4:09
